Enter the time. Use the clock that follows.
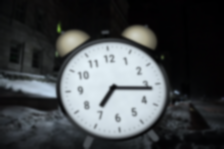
7:16
